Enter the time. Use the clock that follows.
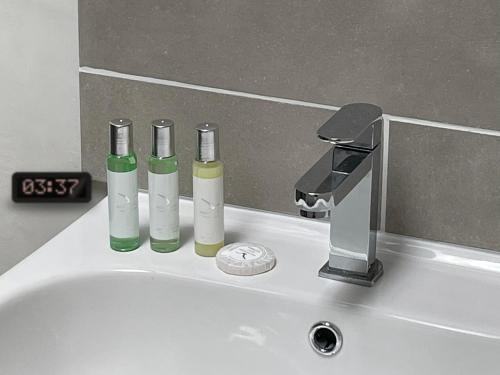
3:37
